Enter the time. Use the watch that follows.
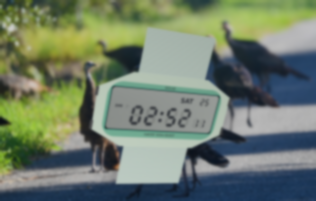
2:52
